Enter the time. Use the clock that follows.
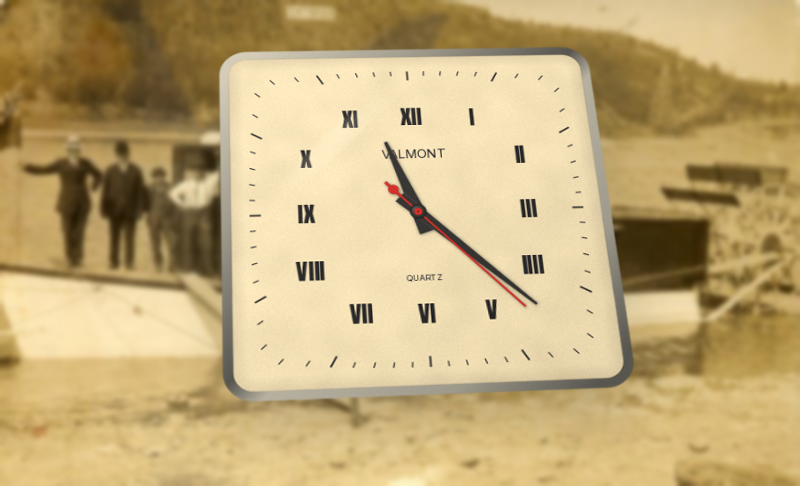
11:22:23
